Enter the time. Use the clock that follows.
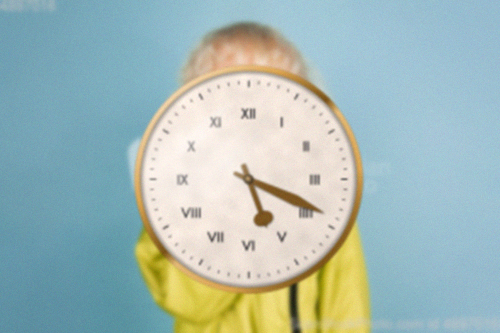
5:19
